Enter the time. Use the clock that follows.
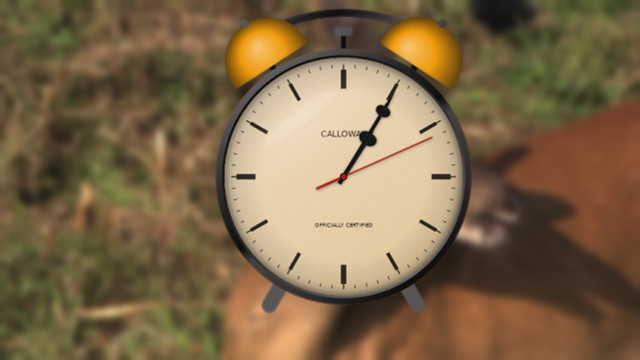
1:05:11
